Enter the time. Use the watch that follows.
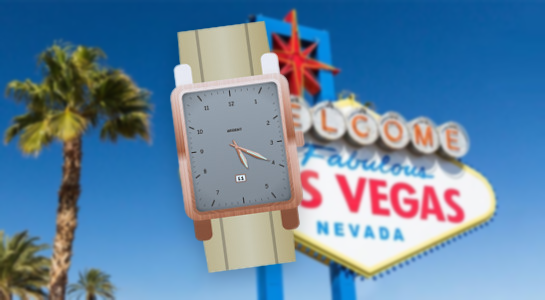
5:20
